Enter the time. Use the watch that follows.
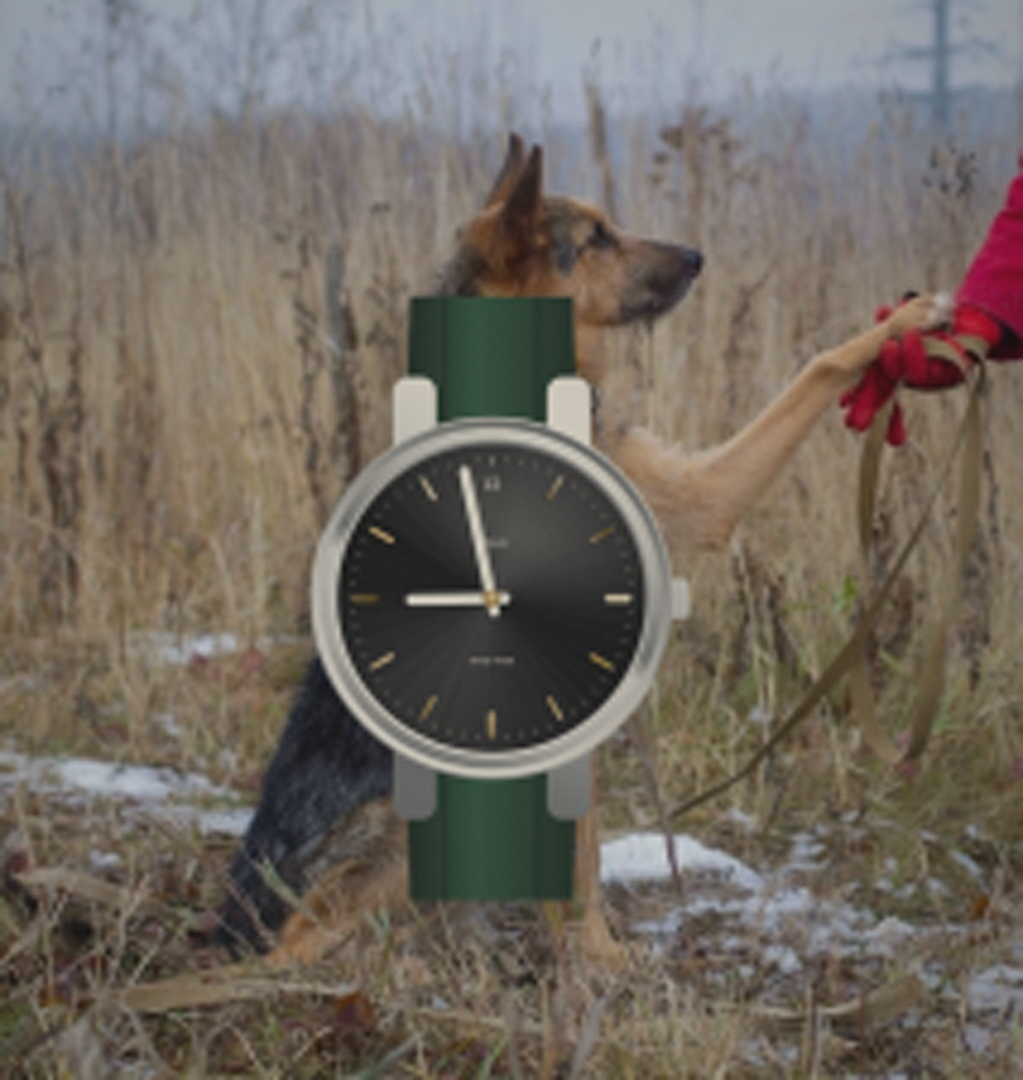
8:58
